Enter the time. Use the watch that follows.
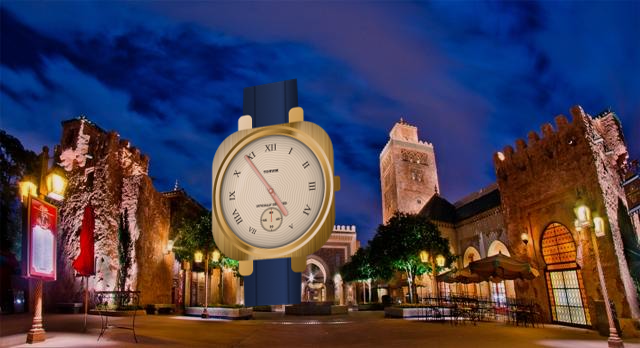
4:54
